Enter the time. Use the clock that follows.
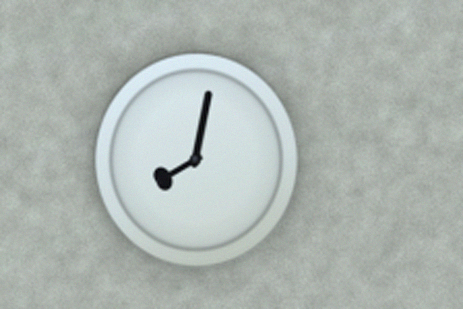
8:02
